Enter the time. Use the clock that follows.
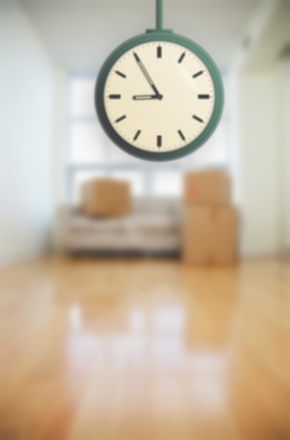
8:55
